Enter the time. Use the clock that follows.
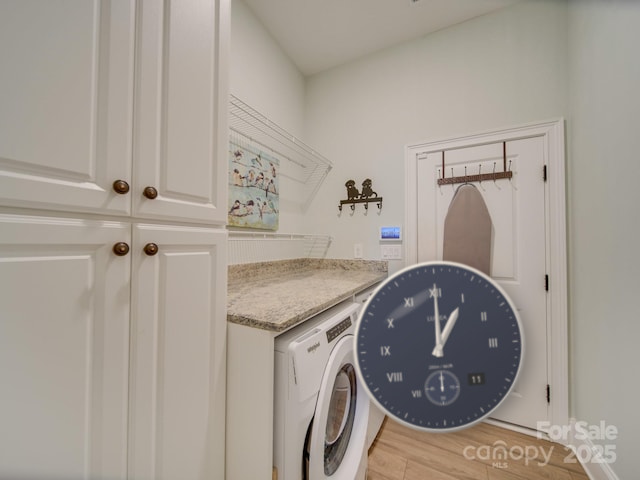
1:00
